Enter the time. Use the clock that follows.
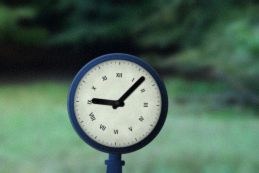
9:07
